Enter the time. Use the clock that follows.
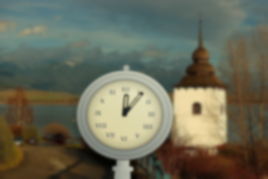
12:06
